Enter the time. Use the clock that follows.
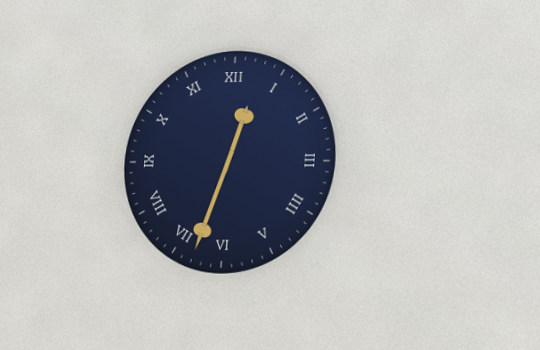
12:33
